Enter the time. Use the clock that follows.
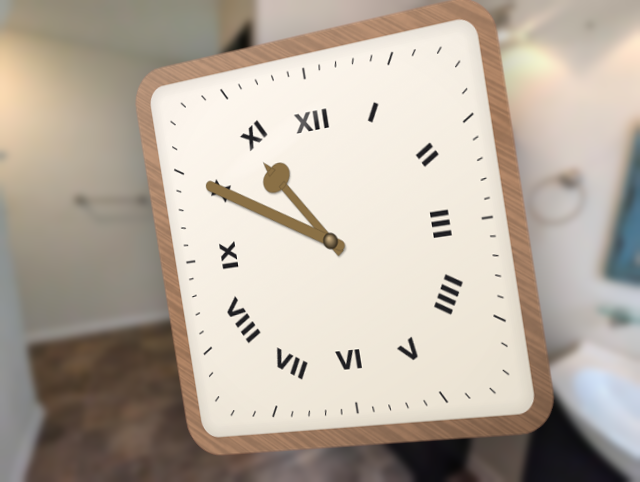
10:50
